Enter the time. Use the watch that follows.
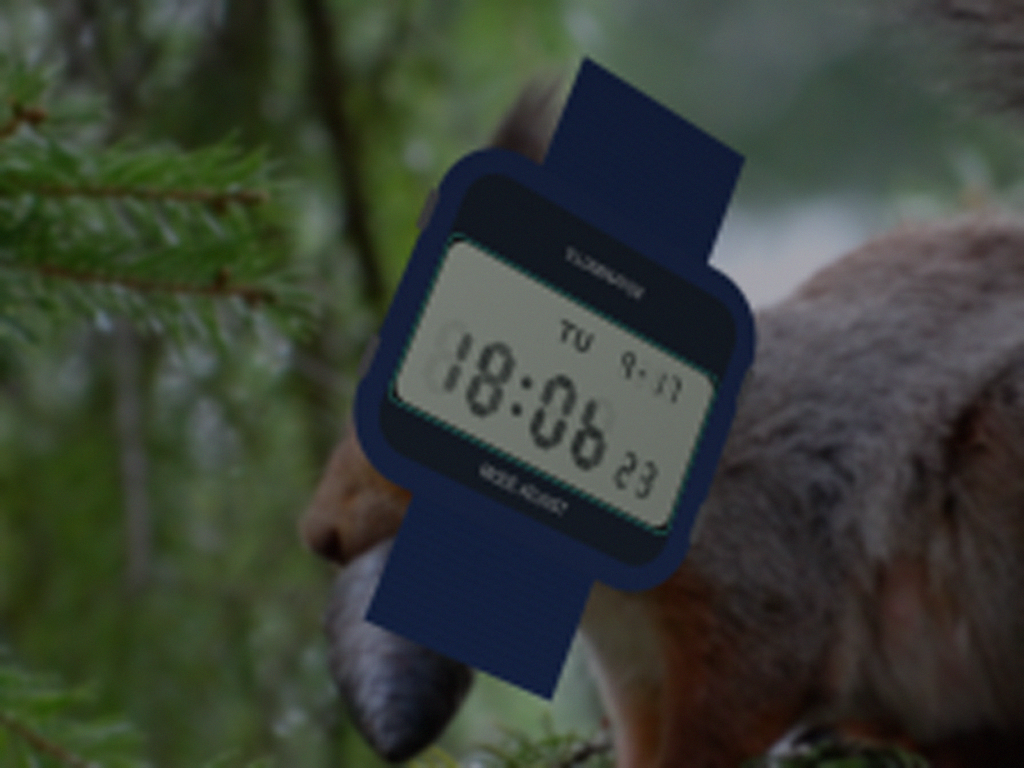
18:06:23
